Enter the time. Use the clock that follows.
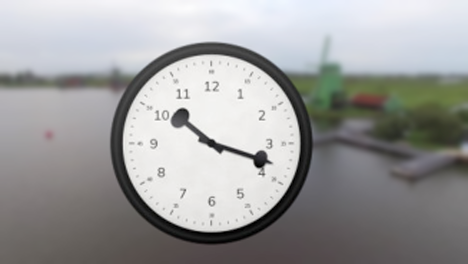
10:18
